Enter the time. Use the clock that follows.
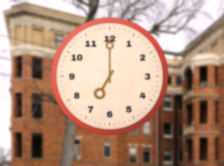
7:00
